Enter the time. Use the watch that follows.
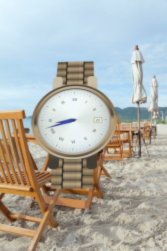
8:42
